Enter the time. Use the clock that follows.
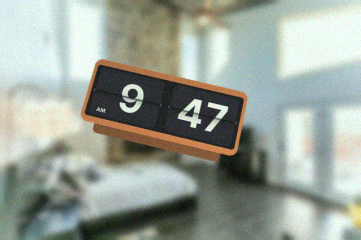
9:47
